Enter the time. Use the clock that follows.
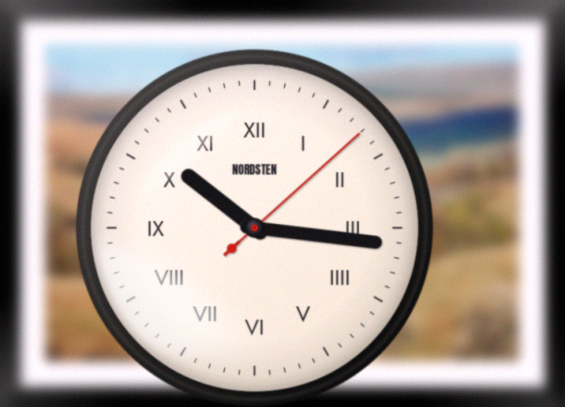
10:16:08
